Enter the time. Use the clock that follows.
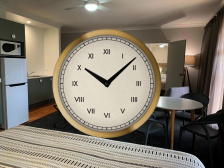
10:08
